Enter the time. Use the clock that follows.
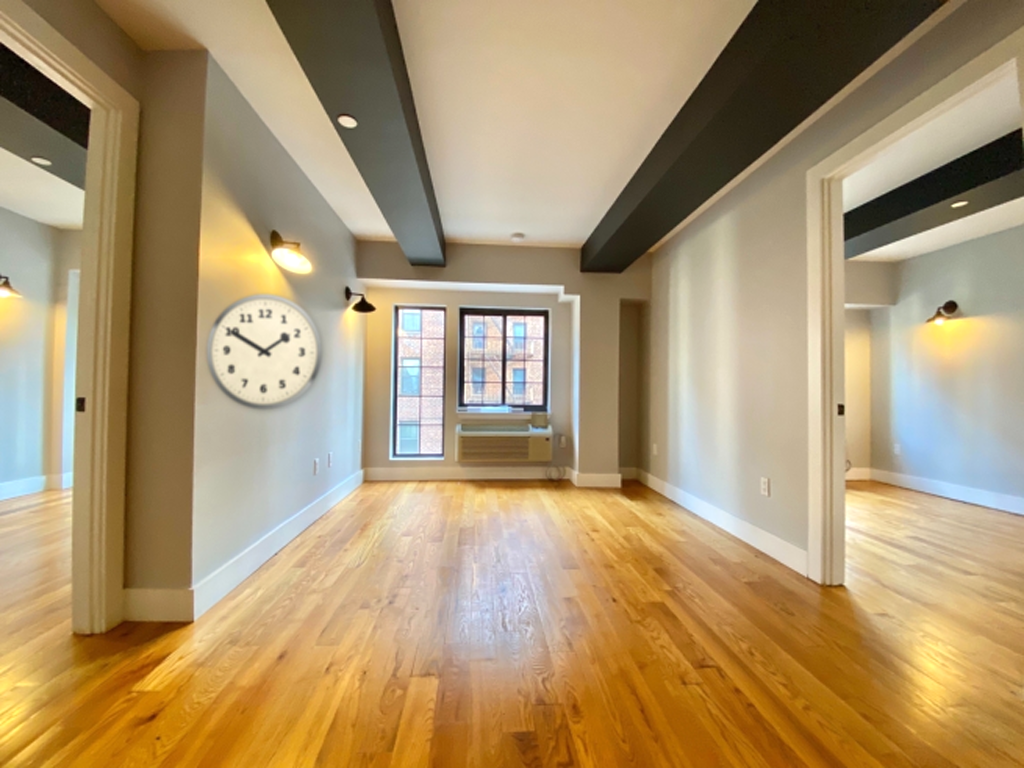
1:50
